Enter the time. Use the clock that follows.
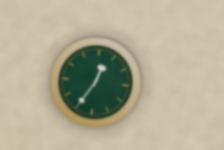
12:35
